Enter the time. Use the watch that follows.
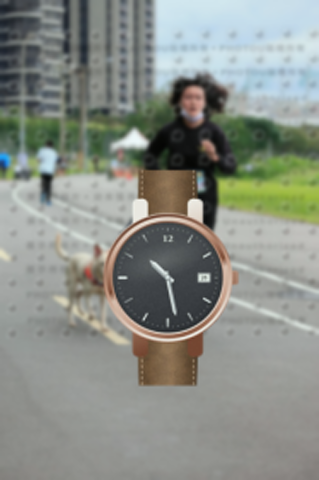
10:28
